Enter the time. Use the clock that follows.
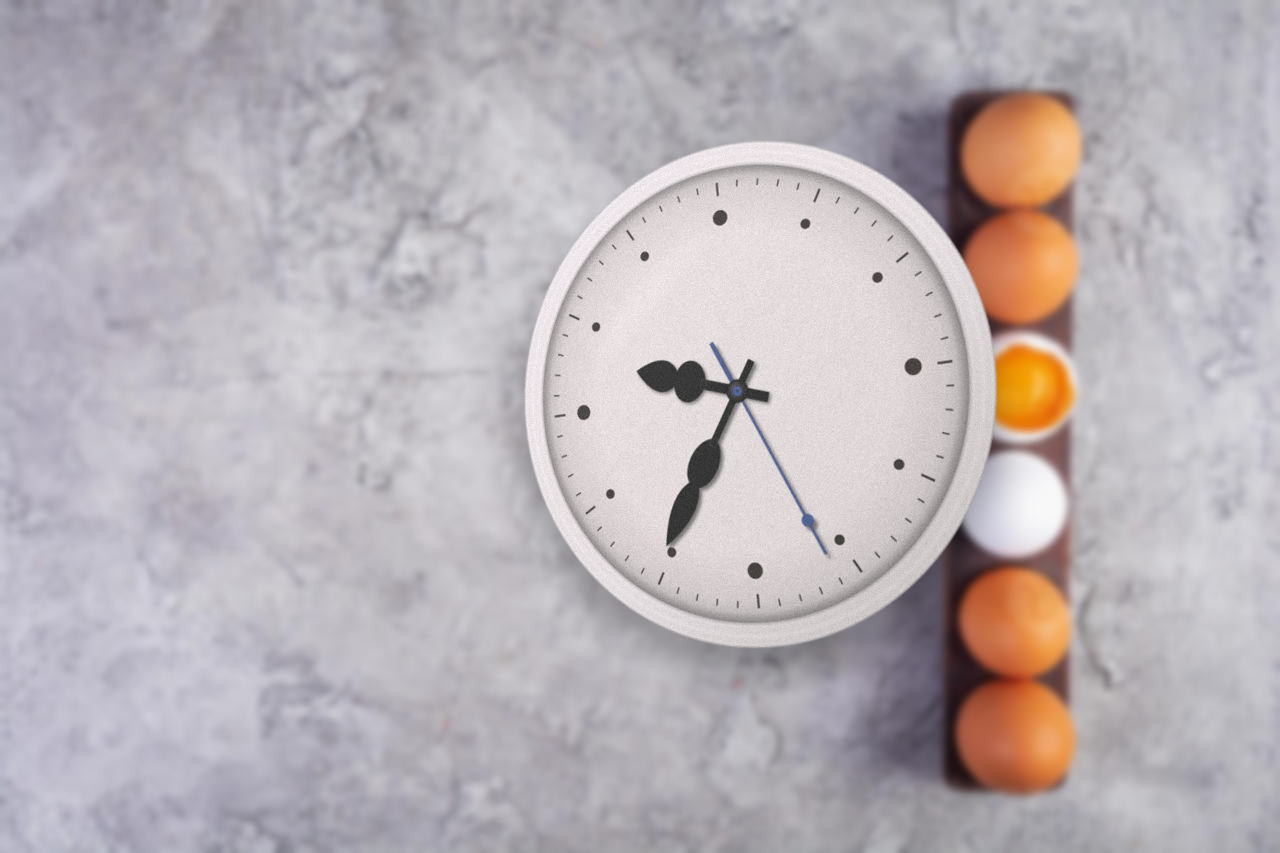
9:35:26
